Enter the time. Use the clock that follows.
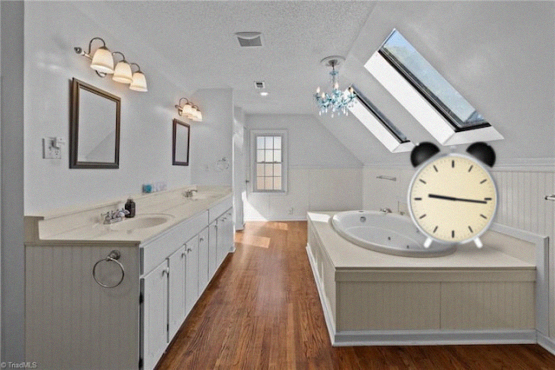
9:16
